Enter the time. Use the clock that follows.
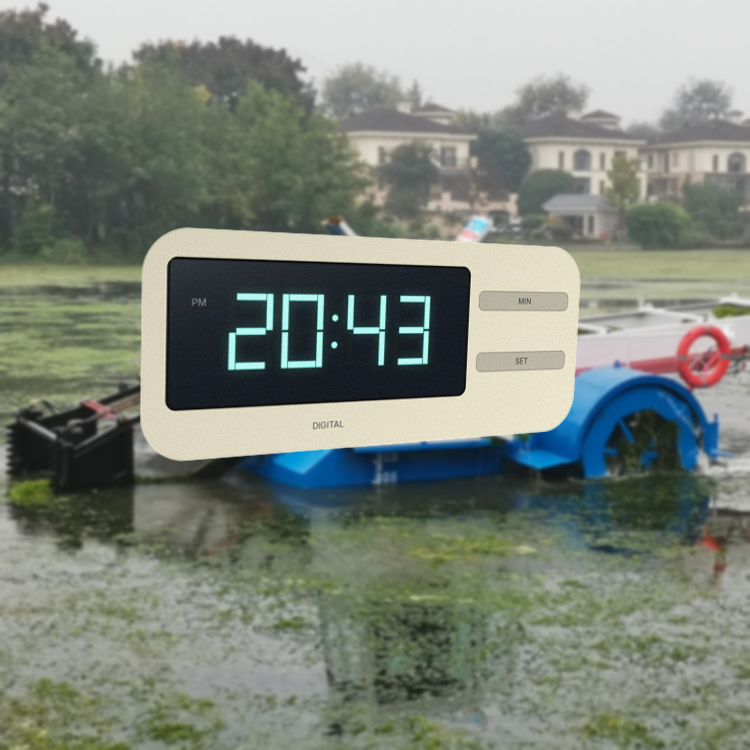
20:43
